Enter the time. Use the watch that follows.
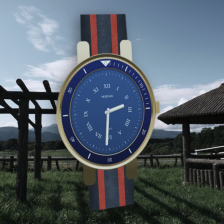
2:31
